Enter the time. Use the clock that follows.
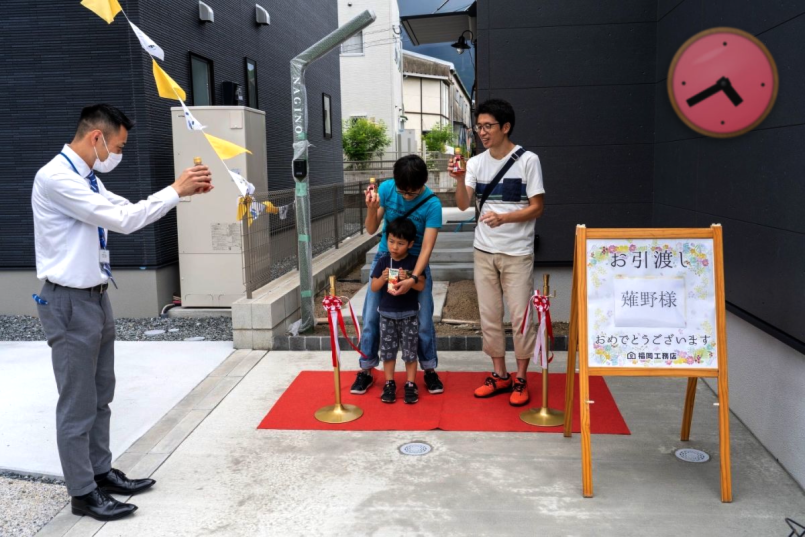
4:40
